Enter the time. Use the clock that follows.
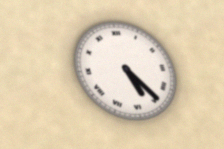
5:24
